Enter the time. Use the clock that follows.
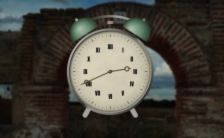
2:41
